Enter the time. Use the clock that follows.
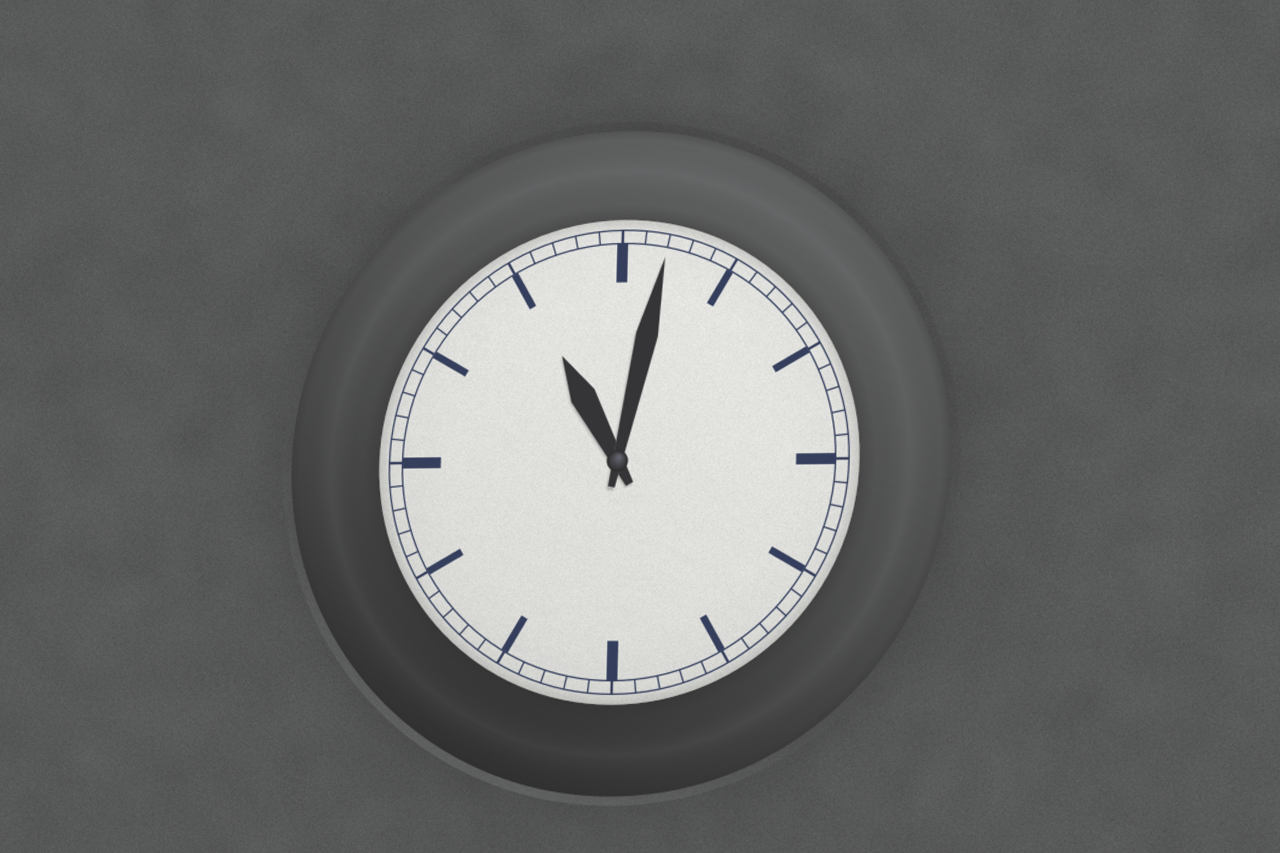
11:02
